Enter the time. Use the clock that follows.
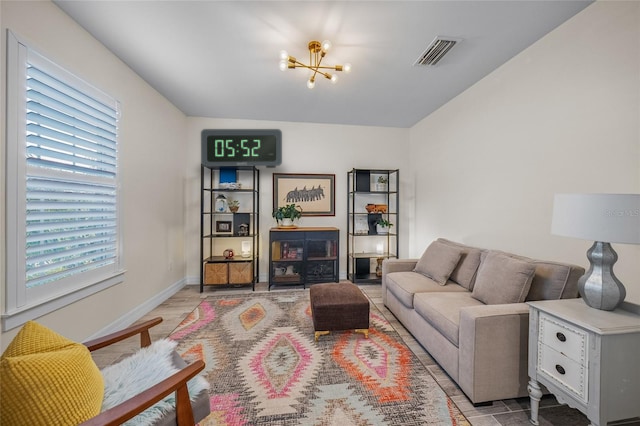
5:52
